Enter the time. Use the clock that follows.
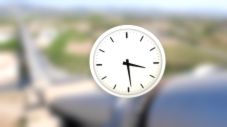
3:29
